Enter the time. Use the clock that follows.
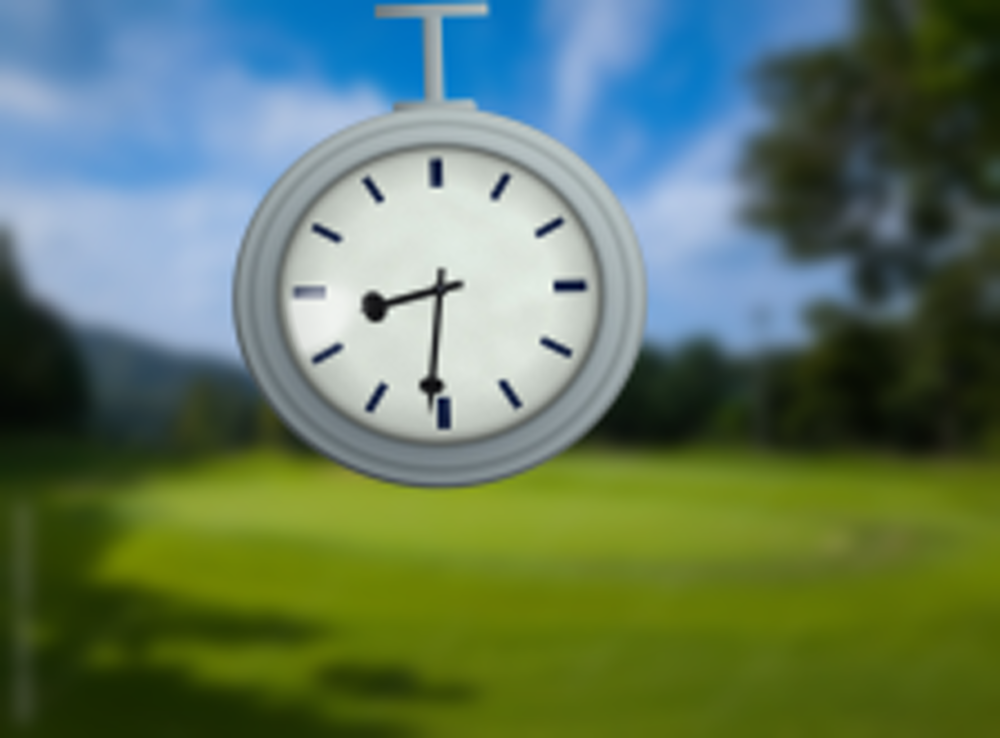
8:31
